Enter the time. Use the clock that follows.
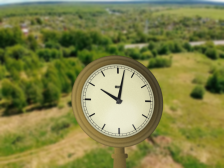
10:02
